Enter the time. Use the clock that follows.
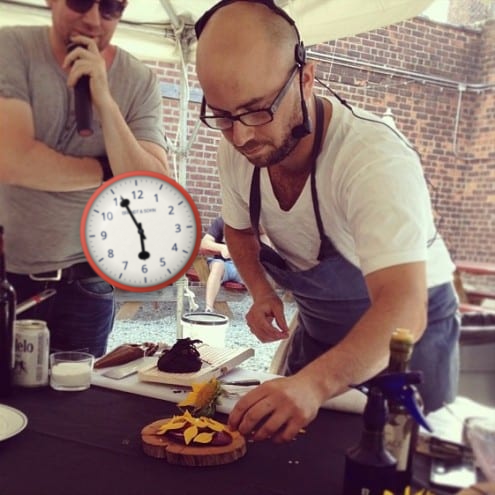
5:56
